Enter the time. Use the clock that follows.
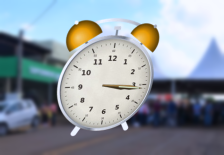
3:16
